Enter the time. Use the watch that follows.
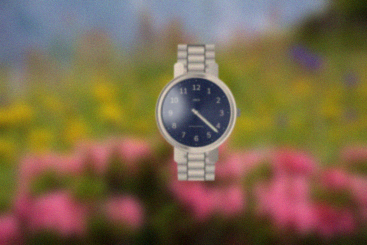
4:22
